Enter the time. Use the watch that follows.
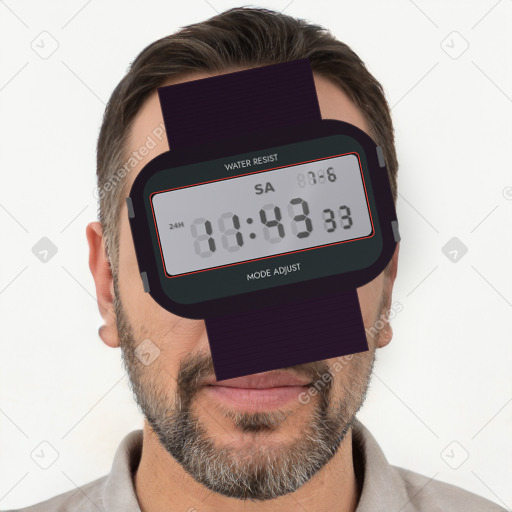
11:43:33
